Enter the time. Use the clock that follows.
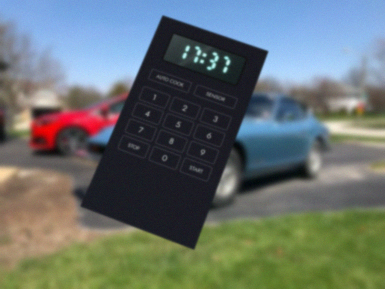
17:37
